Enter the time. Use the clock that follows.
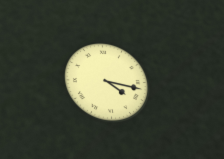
4:17
